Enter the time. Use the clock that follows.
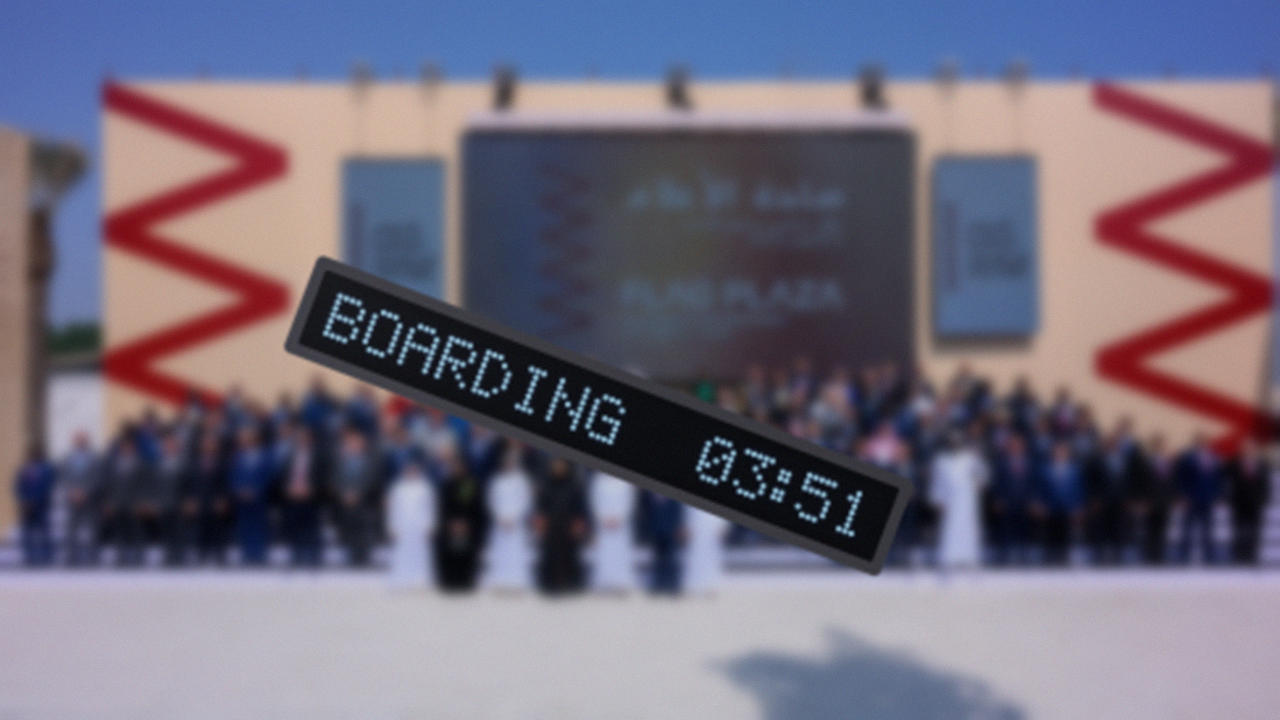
3:51
